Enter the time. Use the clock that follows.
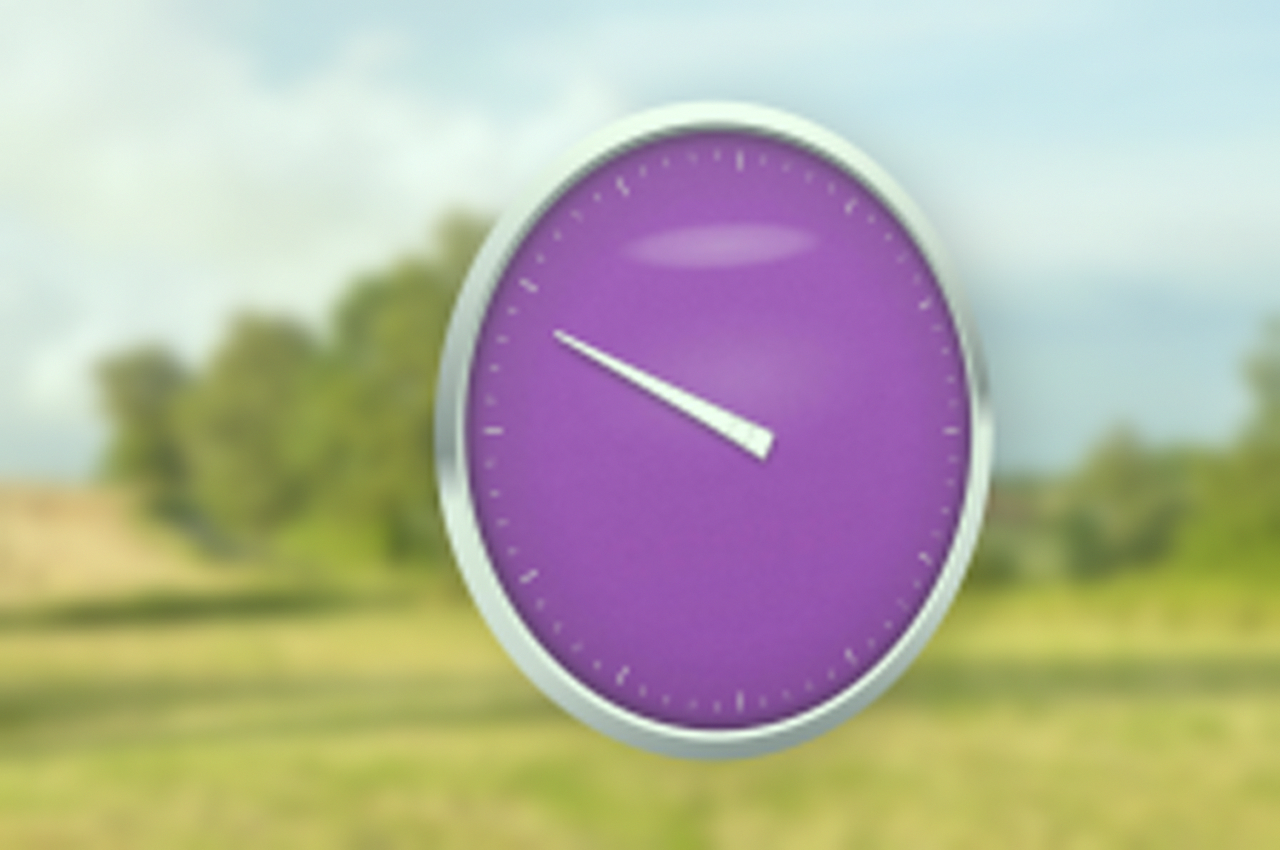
9:49
